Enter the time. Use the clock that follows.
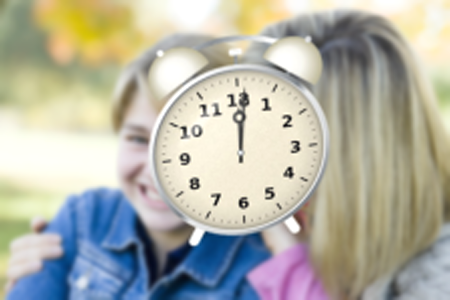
12:01
